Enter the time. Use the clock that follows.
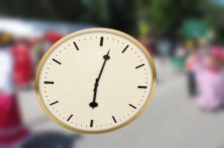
6:02
